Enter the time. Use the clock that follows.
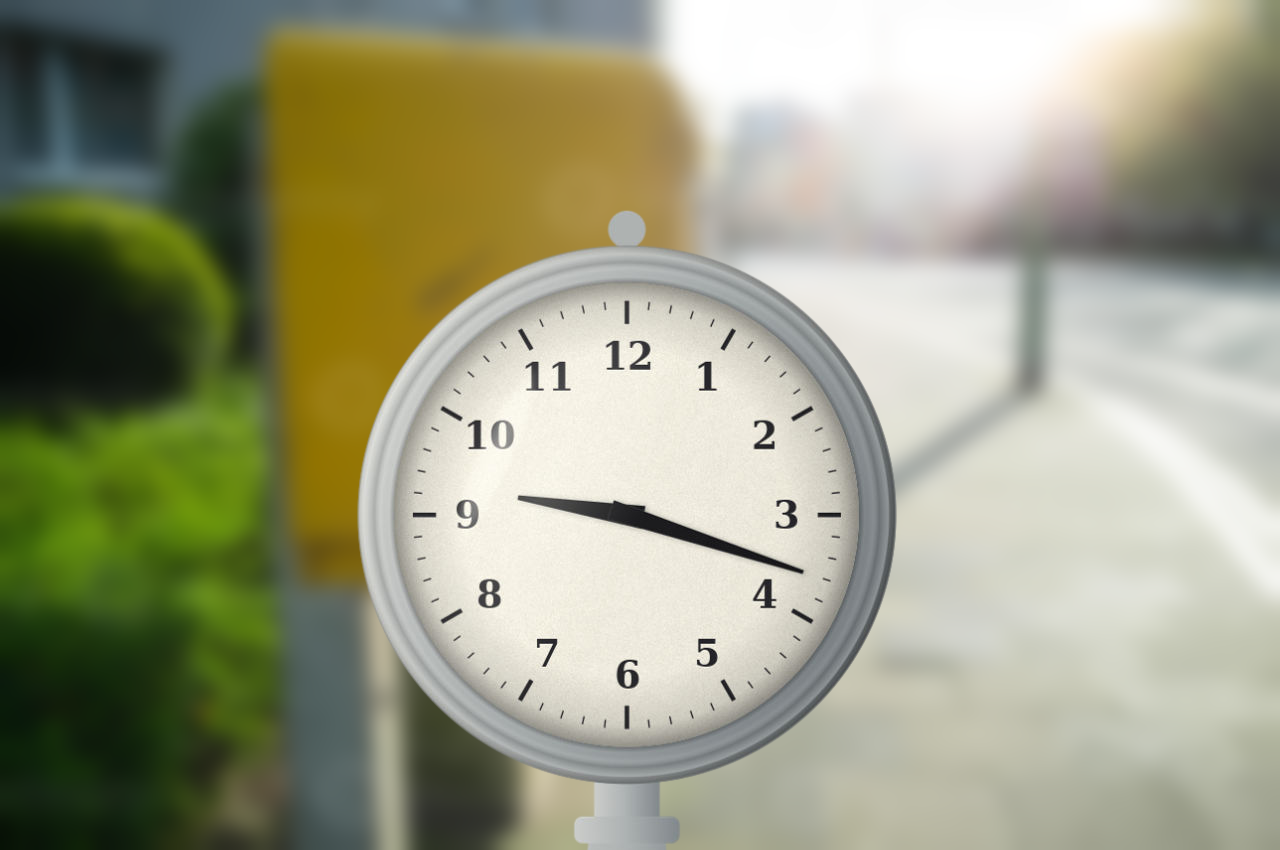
9:18
